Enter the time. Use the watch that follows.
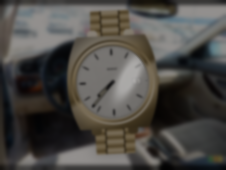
7:37
